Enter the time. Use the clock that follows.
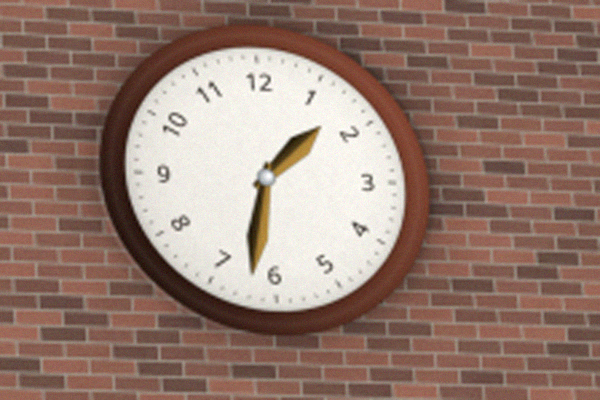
1:32
